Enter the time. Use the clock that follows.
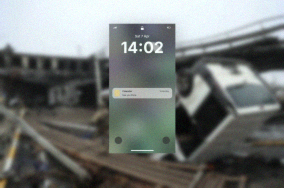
14:02
